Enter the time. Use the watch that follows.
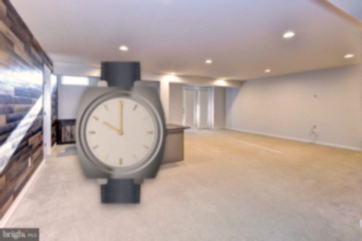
10:00
